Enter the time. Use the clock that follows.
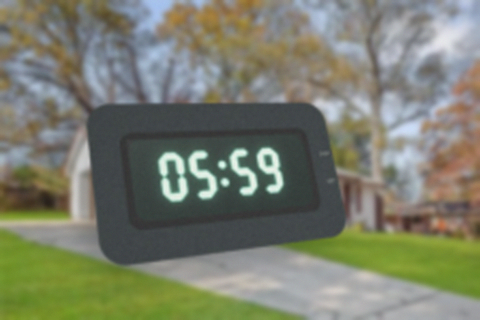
5:59
